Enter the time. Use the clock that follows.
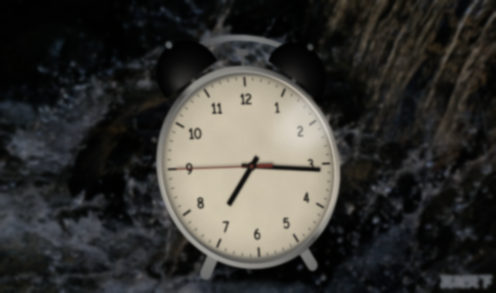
7:15:45
